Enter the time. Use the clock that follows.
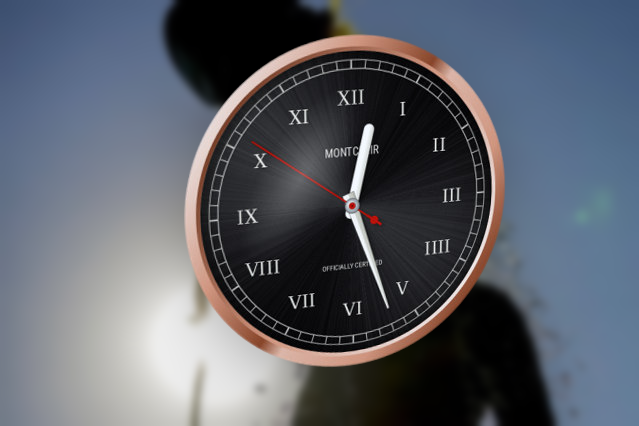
12:26:51
